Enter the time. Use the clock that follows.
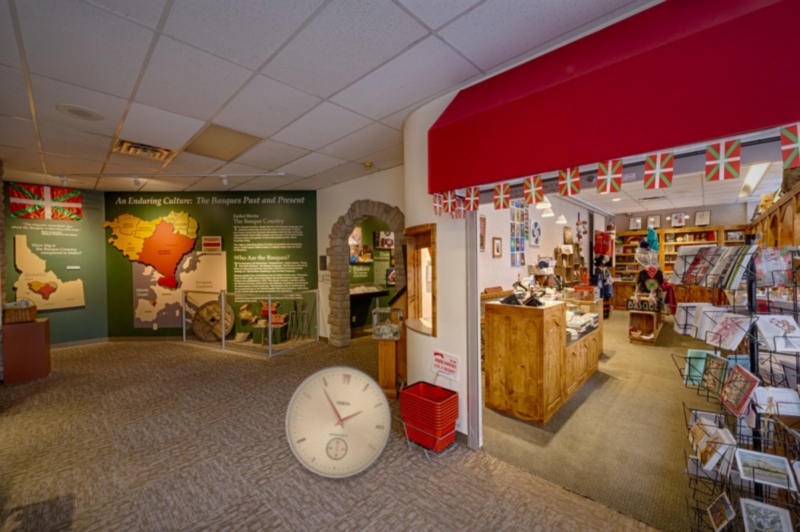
1:54
